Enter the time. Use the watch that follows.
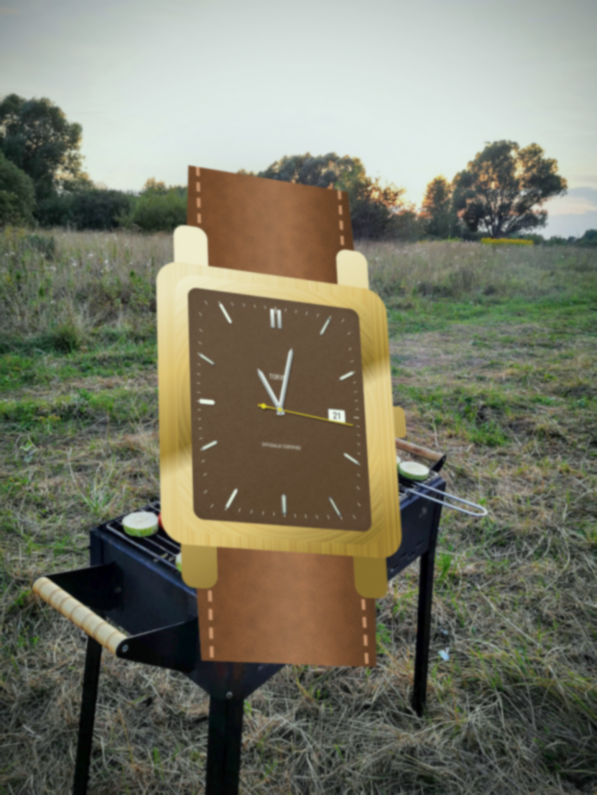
11:02:16
